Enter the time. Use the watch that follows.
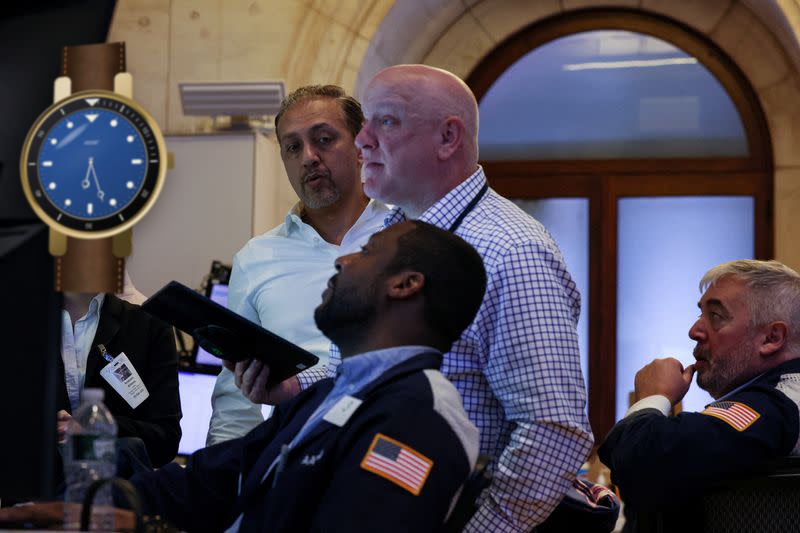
6:27
